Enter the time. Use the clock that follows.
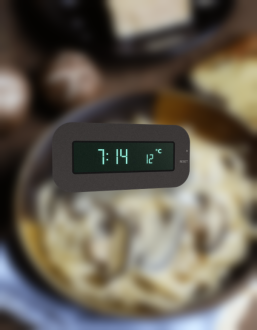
7:14
